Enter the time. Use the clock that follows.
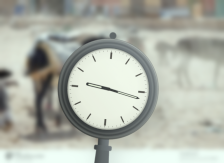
9:17
